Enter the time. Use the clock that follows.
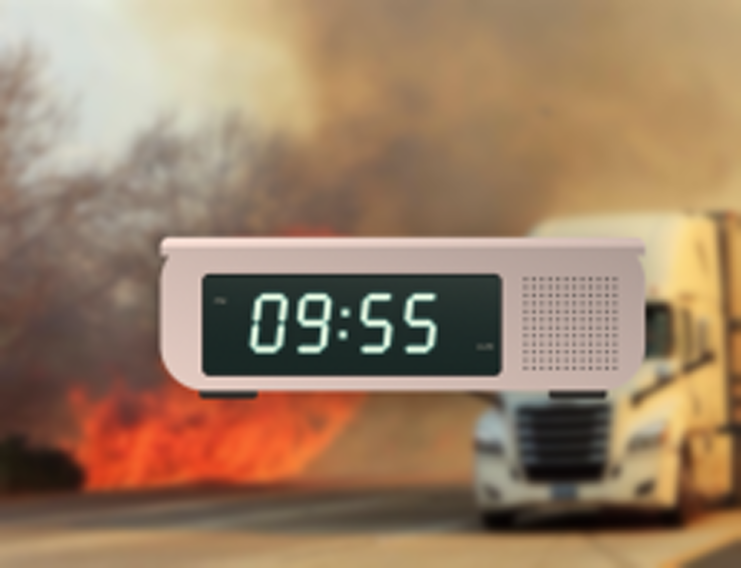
9:55
